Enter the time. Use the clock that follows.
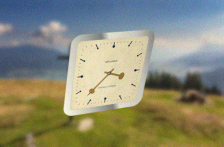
3:37
